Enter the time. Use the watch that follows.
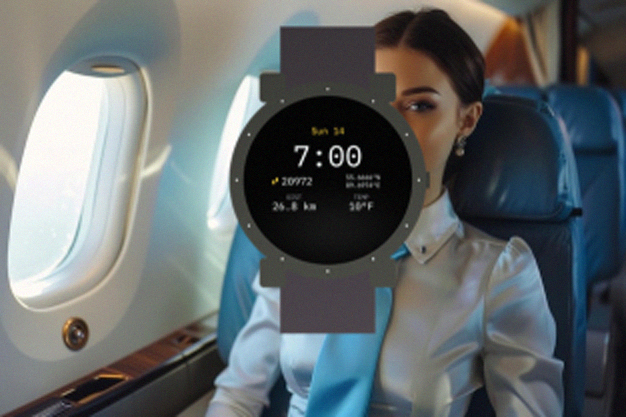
7:00
